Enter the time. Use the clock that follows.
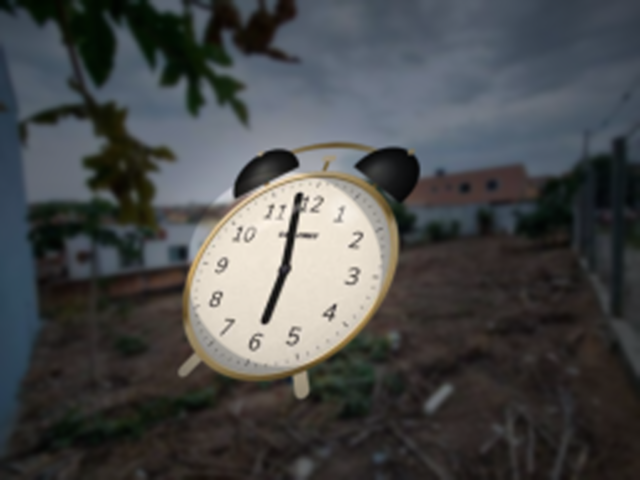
5:58
